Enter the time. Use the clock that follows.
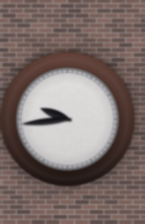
9:44
